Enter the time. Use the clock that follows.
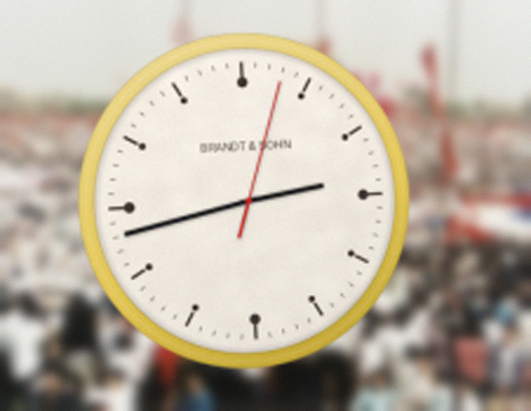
2:43:03
